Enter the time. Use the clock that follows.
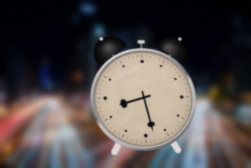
8:28
